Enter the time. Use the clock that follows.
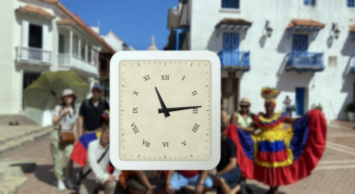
11:14
